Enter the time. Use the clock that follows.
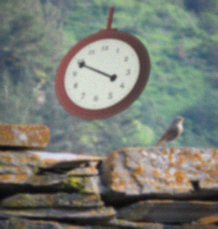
3:49
